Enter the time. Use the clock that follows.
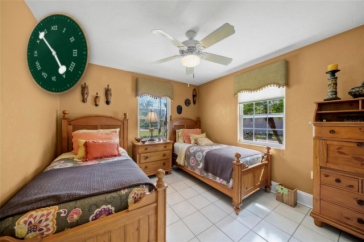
4:53
